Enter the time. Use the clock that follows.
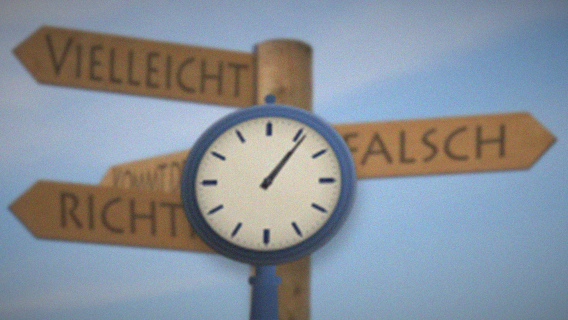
1:06
